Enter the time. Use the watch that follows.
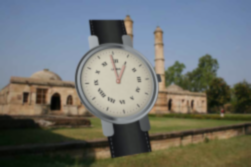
12:59
